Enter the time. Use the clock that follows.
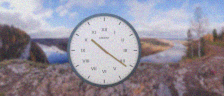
10:21
